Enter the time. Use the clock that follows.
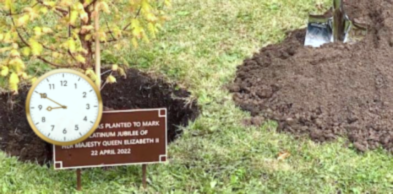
8:50
